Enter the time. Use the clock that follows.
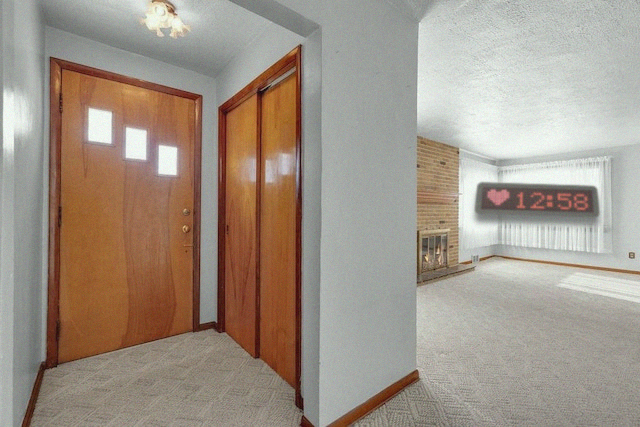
12:58
